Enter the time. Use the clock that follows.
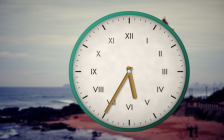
5:35
